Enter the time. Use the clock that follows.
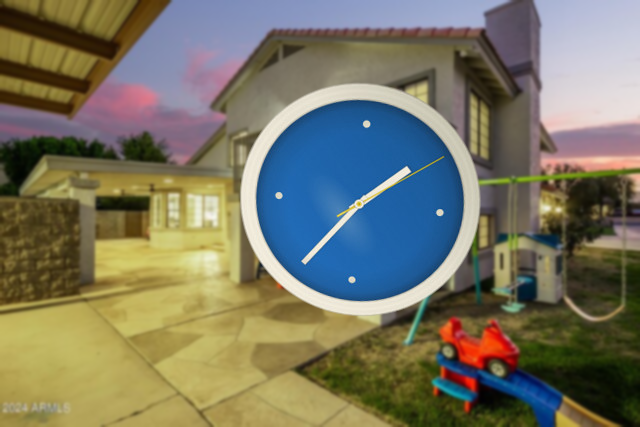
1:36:09
